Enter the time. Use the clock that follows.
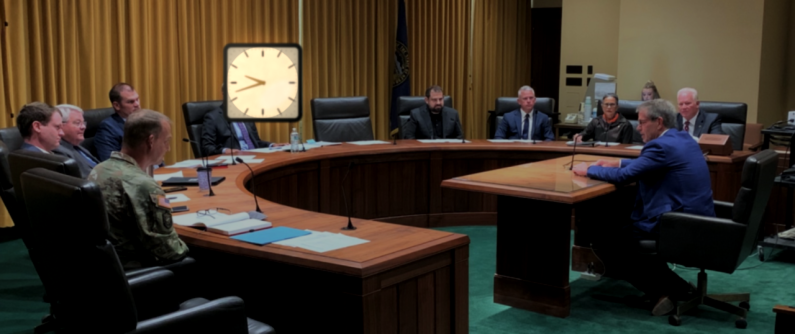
9:42
